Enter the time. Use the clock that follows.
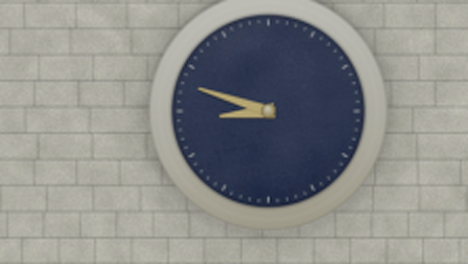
8:48
